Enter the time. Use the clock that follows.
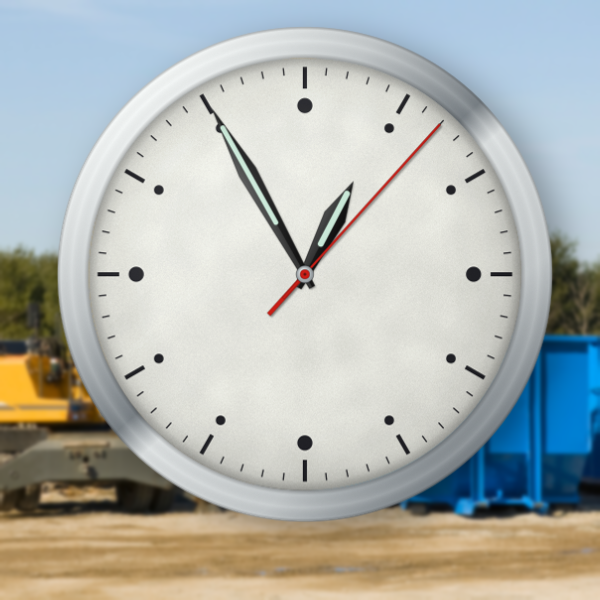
12:55:07
